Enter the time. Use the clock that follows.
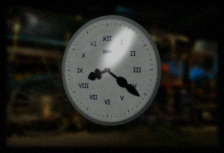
8:21
